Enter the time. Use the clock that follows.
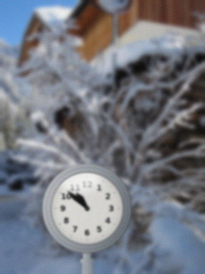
10:52
